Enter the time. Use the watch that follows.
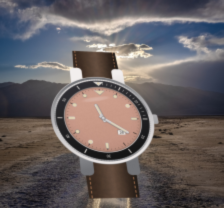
11:21
